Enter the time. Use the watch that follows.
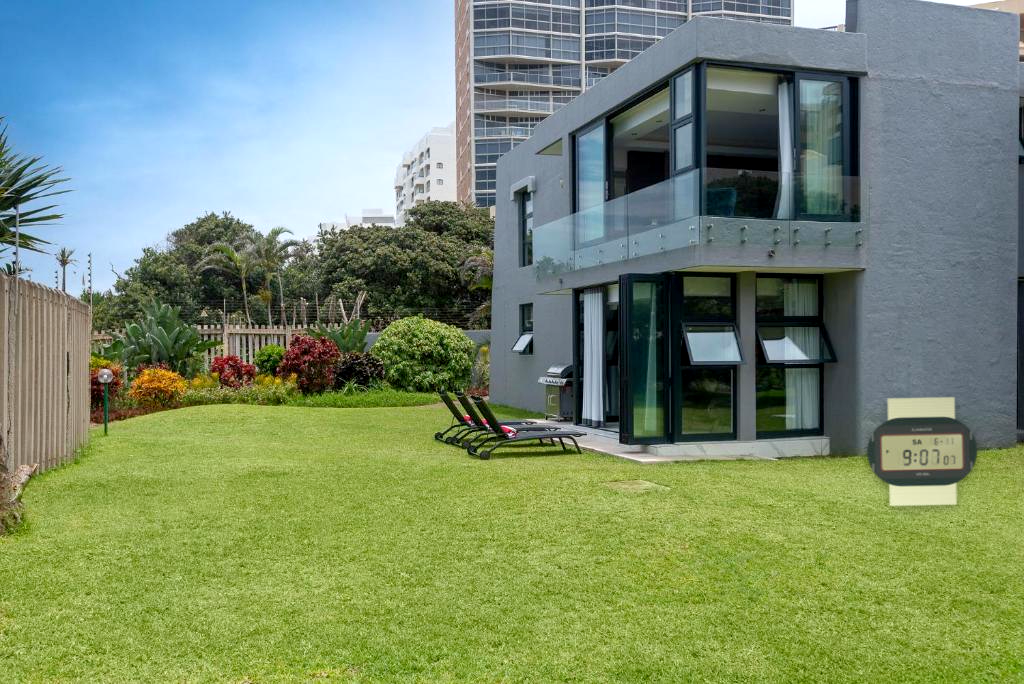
9:07:07
